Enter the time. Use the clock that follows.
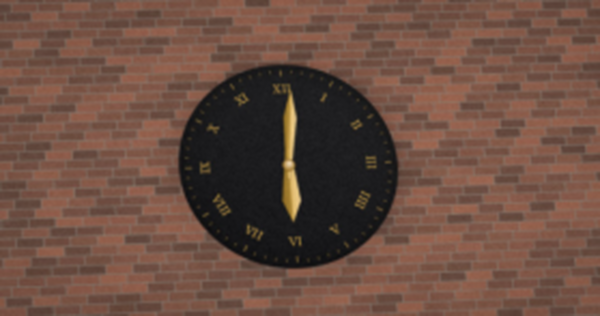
6:01
